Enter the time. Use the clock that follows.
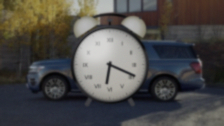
6:19
